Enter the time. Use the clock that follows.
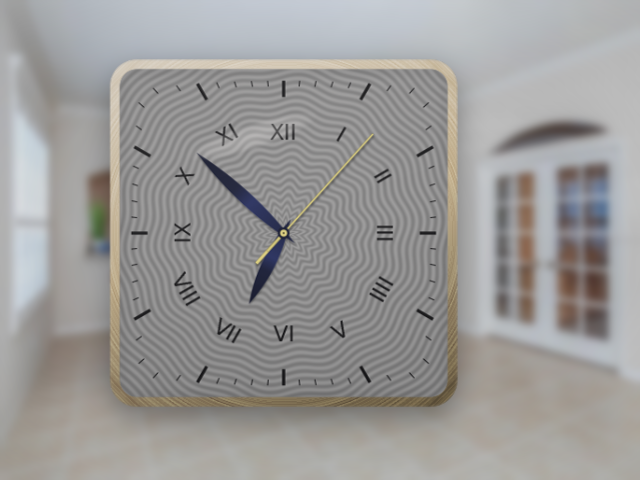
6:52:07
